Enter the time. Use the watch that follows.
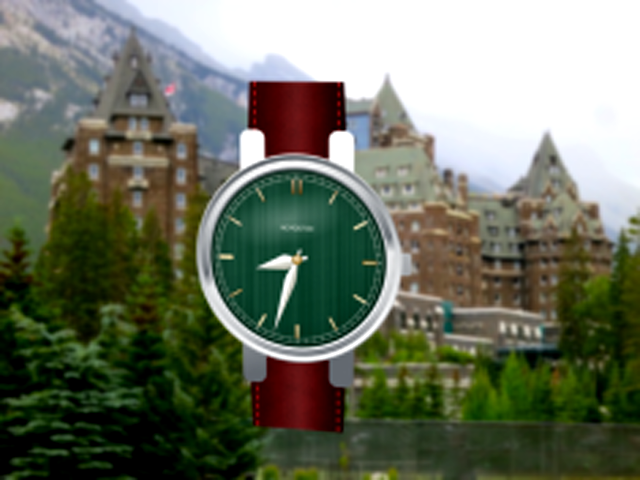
8:33
